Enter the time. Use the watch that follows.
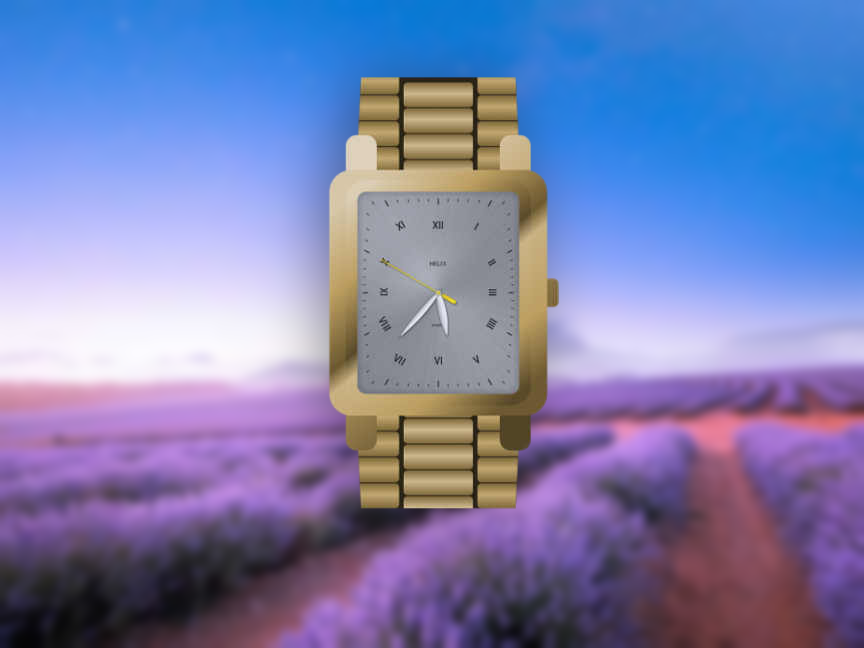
5:36:50
